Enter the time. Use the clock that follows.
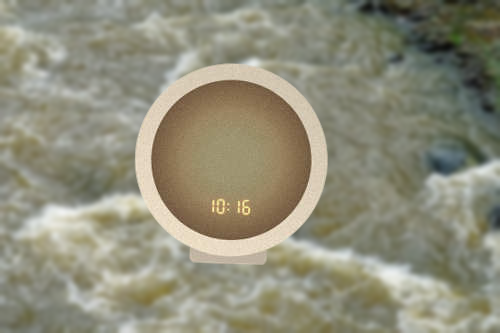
10:16
